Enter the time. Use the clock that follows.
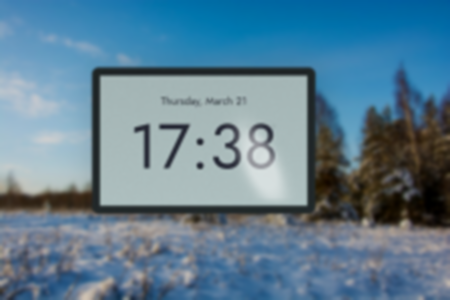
17:38
